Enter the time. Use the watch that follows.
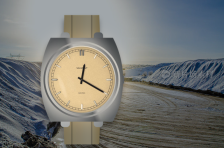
12:20
